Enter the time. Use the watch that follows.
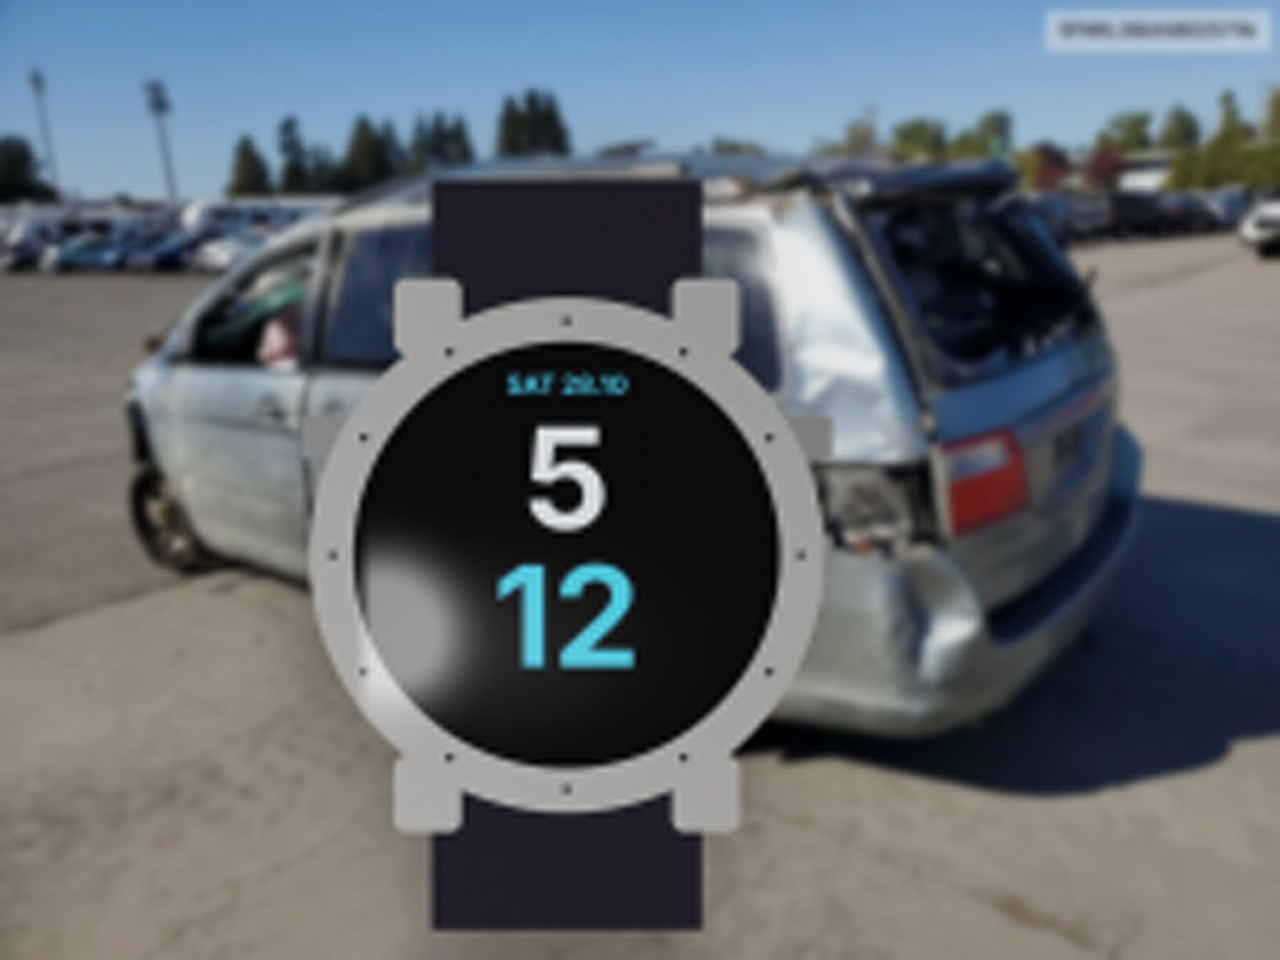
5:12
